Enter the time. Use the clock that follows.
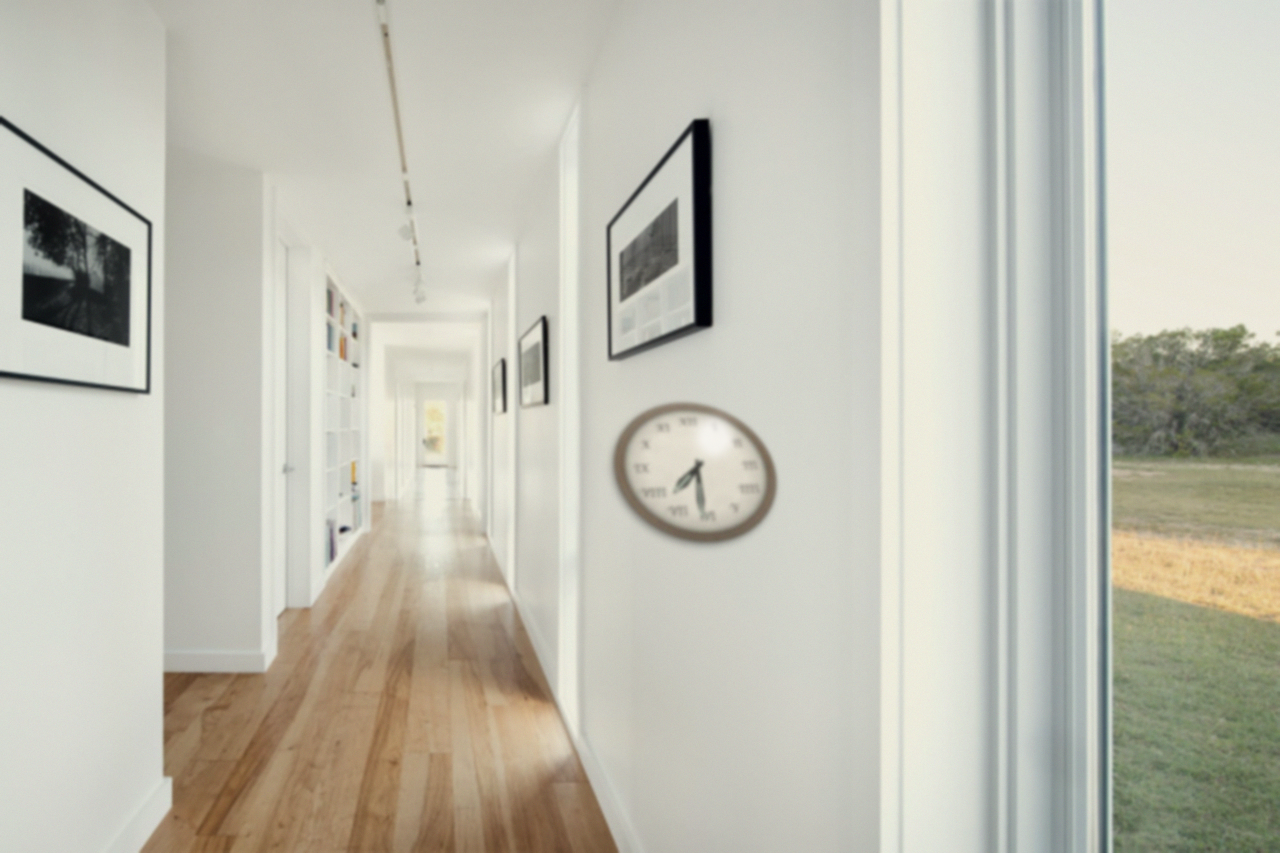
7:31
